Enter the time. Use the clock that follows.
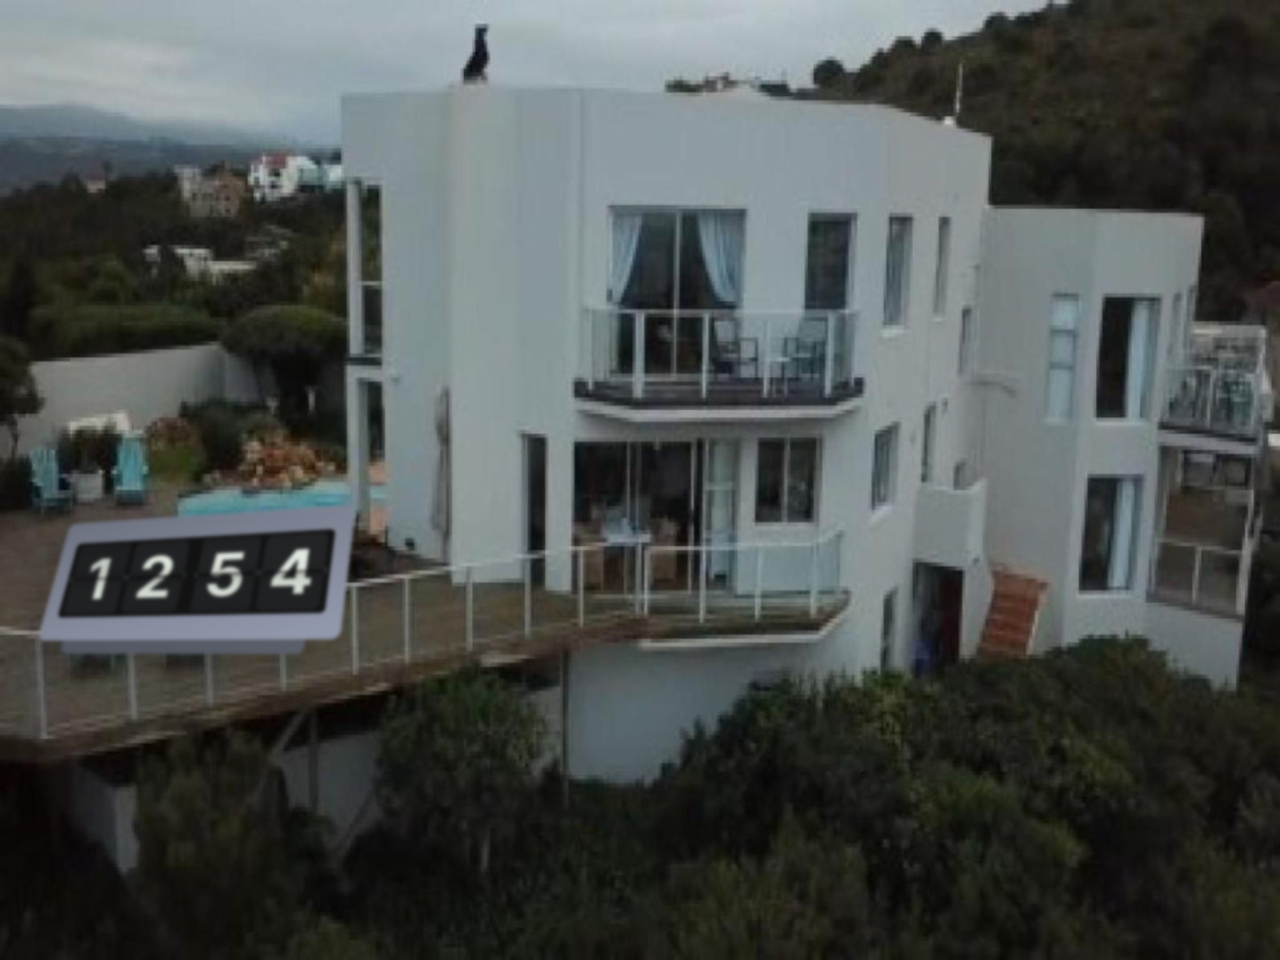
12:54
